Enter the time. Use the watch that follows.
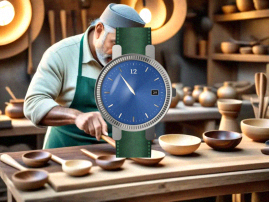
10:54
